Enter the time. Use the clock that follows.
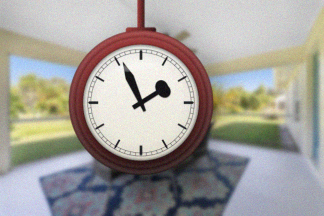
1:56
